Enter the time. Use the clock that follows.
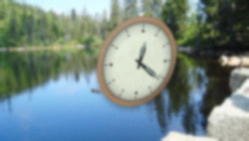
12:21
